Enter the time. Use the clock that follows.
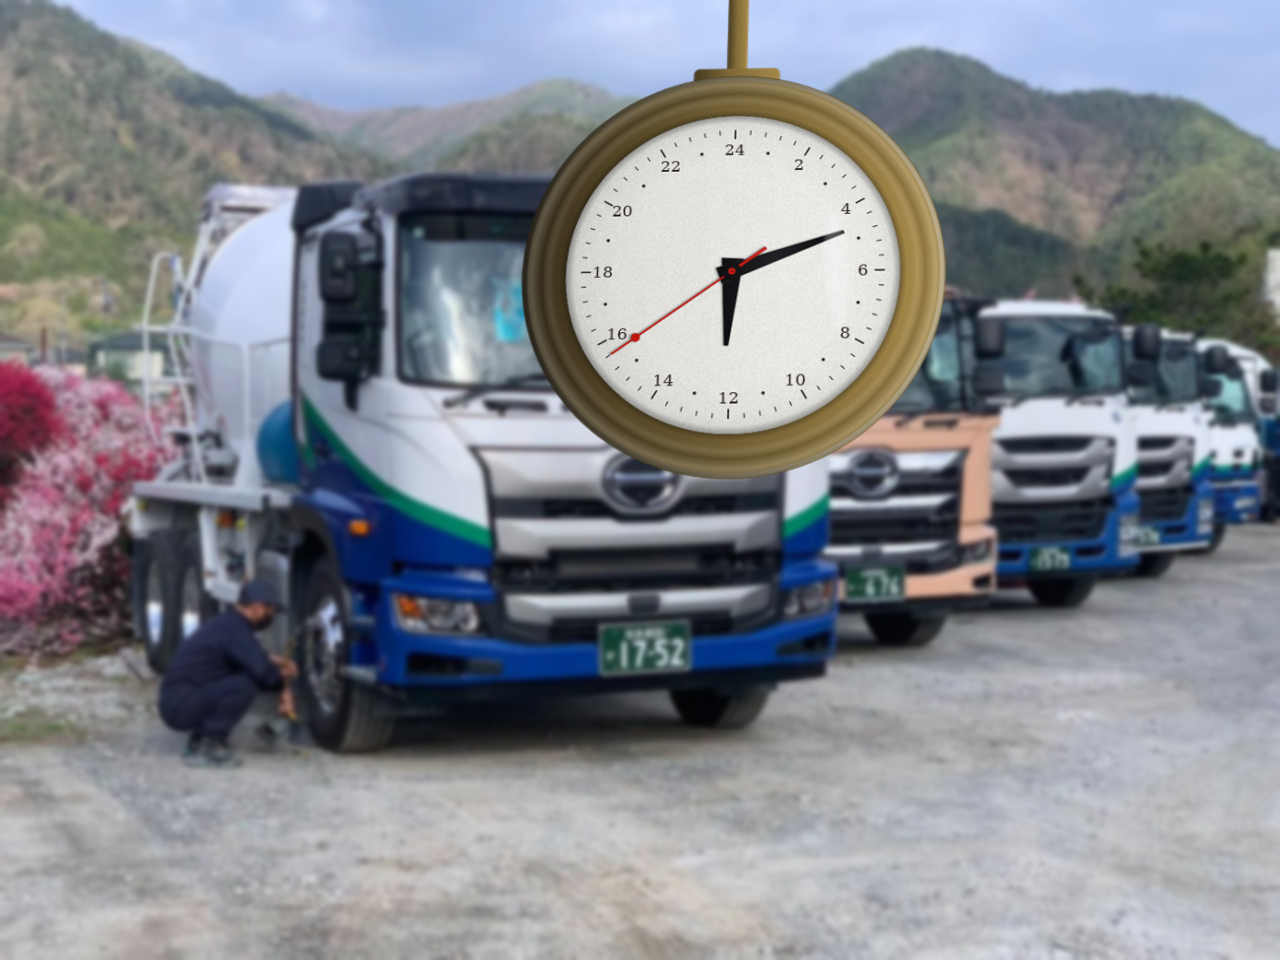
12:11:39
